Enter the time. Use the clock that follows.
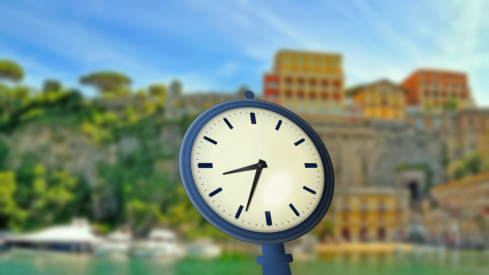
8:34
